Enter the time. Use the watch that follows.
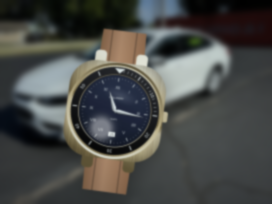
11:16
